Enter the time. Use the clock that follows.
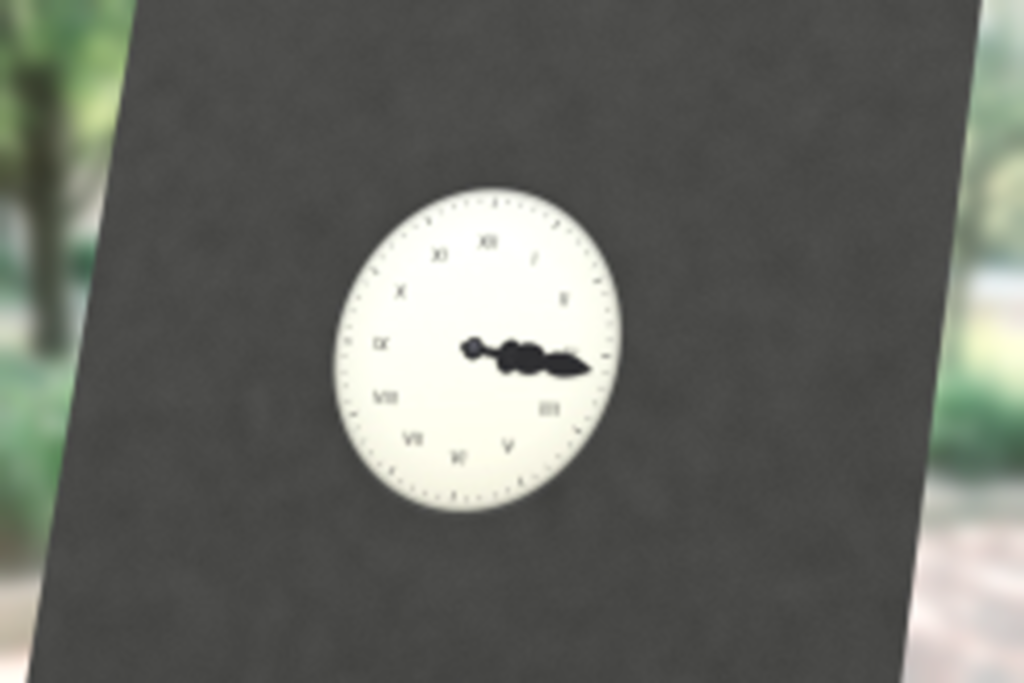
3:16
